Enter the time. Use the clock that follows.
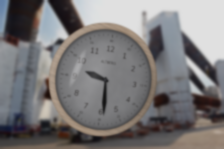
9:29
